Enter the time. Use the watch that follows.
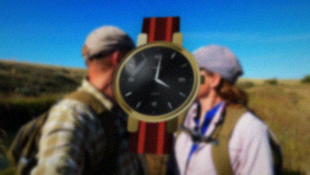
4:01
